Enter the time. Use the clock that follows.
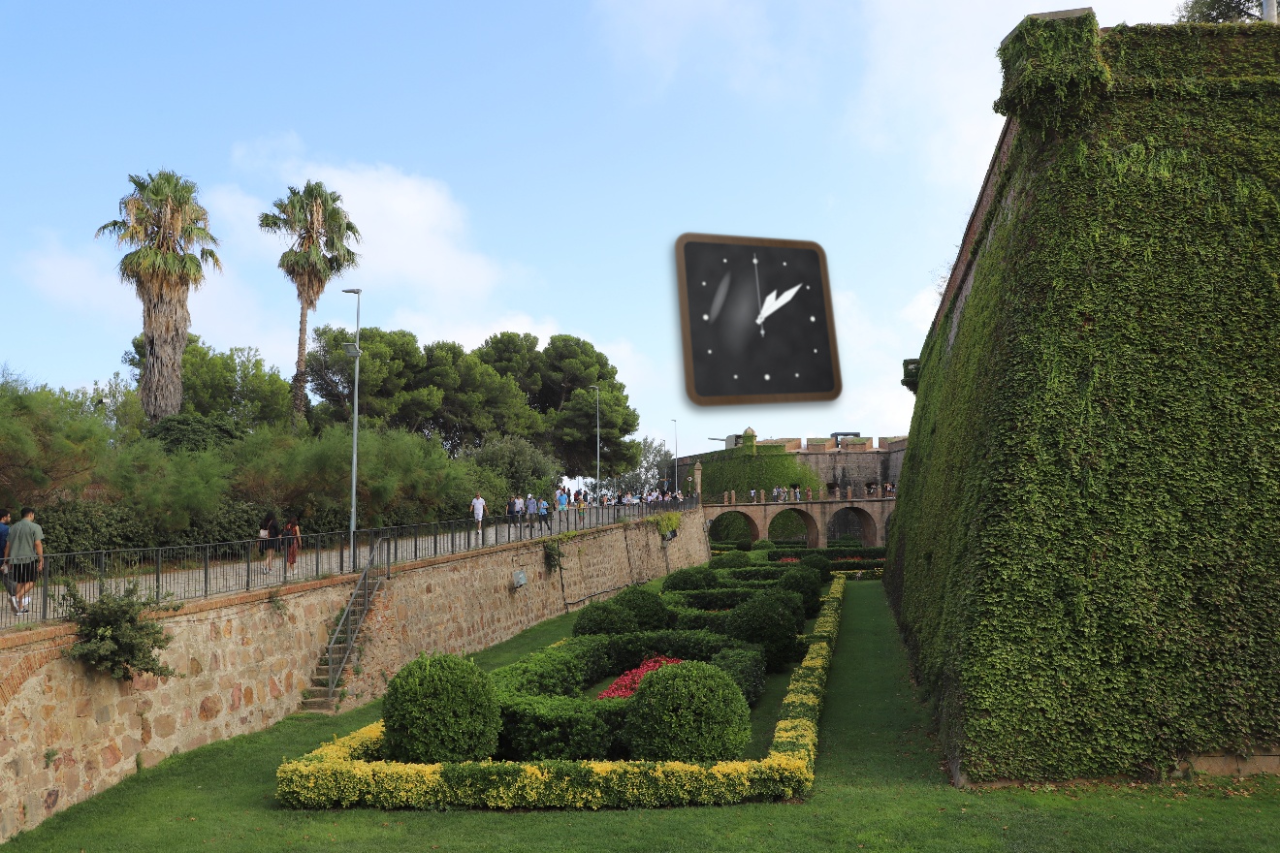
1:09:00
